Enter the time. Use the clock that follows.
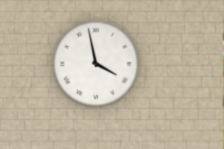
3:58
